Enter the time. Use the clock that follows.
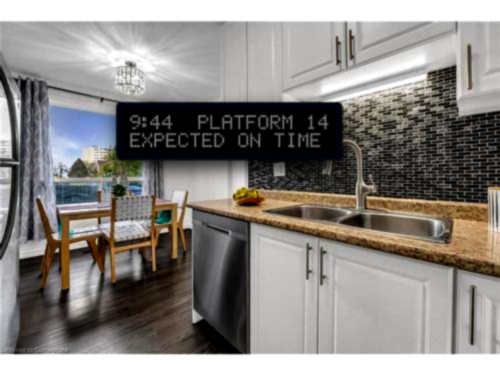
9:44
